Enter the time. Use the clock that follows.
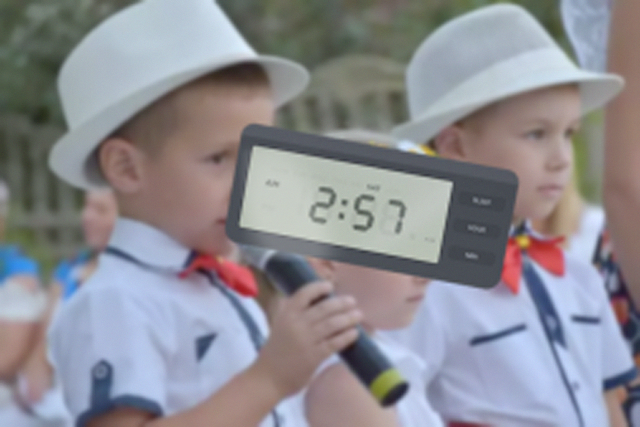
2:57
